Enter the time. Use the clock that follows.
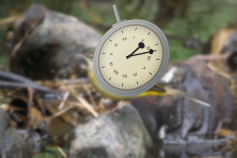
2:17
